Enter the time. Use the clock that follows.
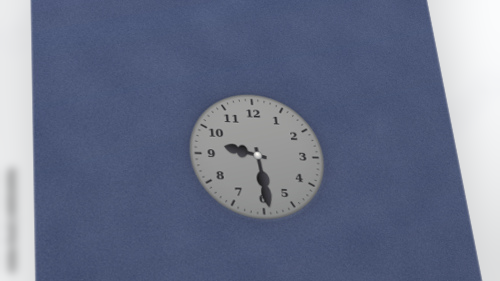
9:29
